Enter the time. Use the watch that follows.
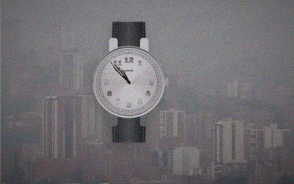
10:53
